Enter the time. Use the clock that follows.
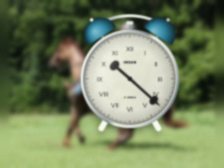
10:22
